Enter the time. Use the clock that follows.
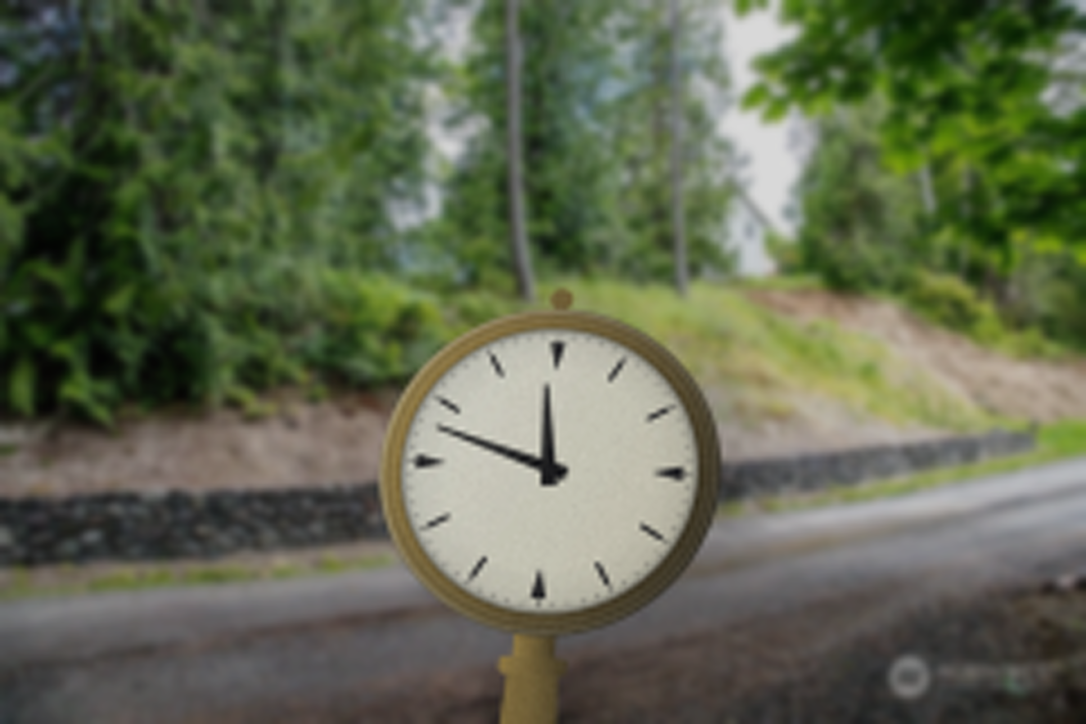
11:48
